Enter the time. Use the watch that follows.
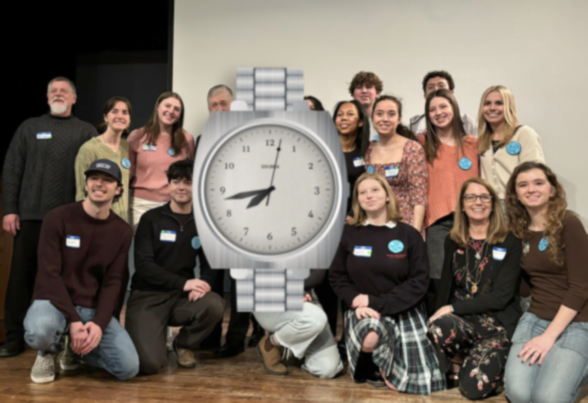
7:43:02
